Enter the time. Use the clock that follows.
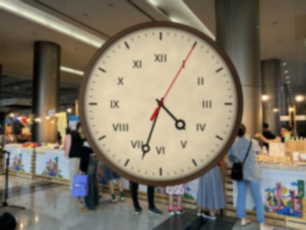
4:33:05
